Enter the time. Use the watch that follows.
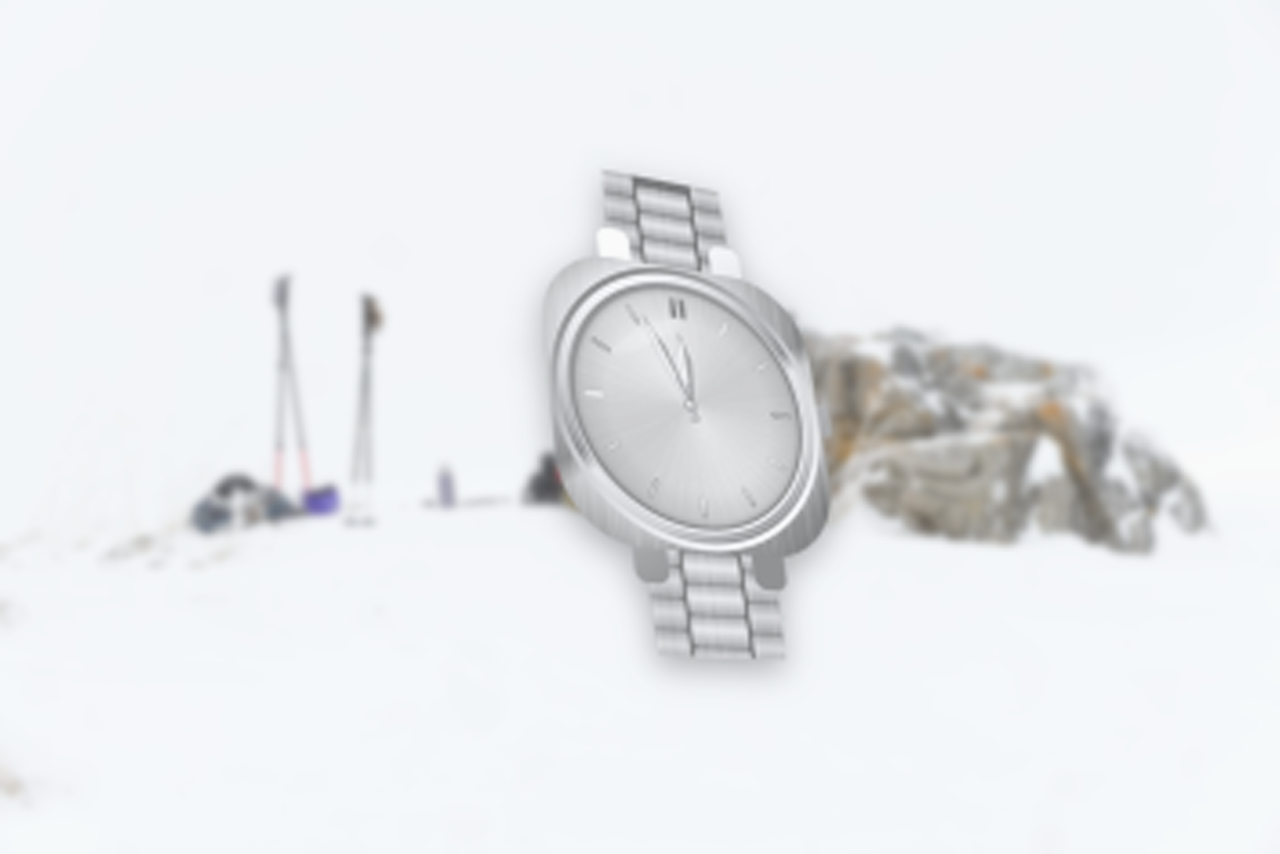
11:56
